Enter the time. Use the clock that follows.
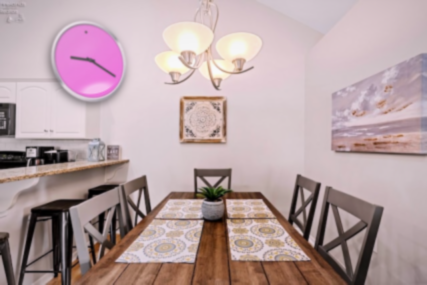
9:21
